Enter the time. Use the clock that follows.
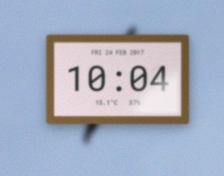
10:04
